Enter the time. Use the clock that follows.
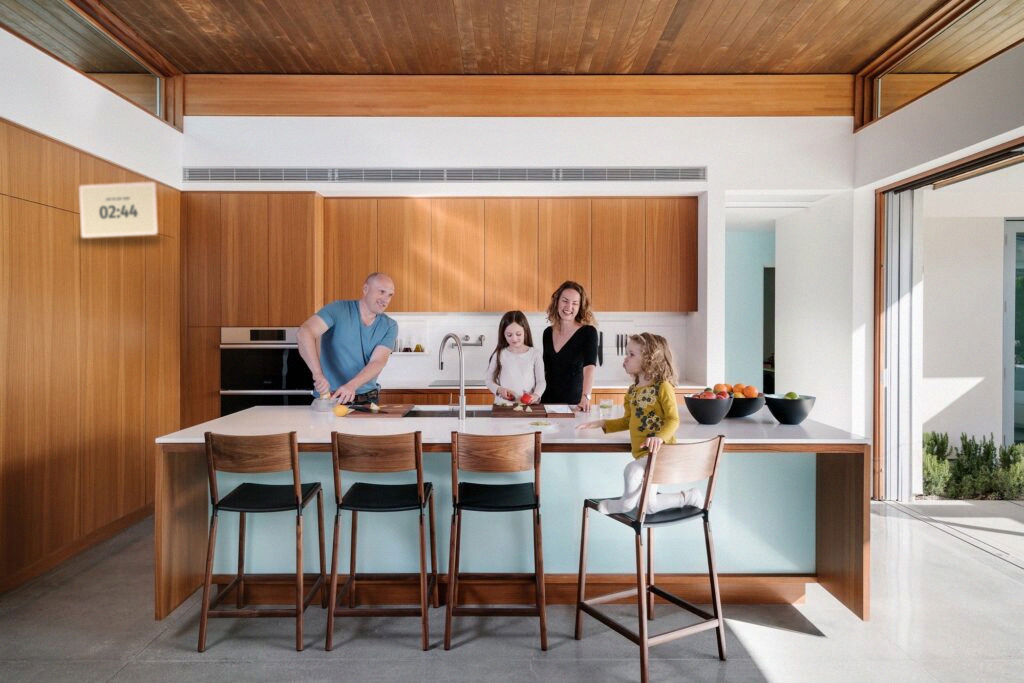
2:44
